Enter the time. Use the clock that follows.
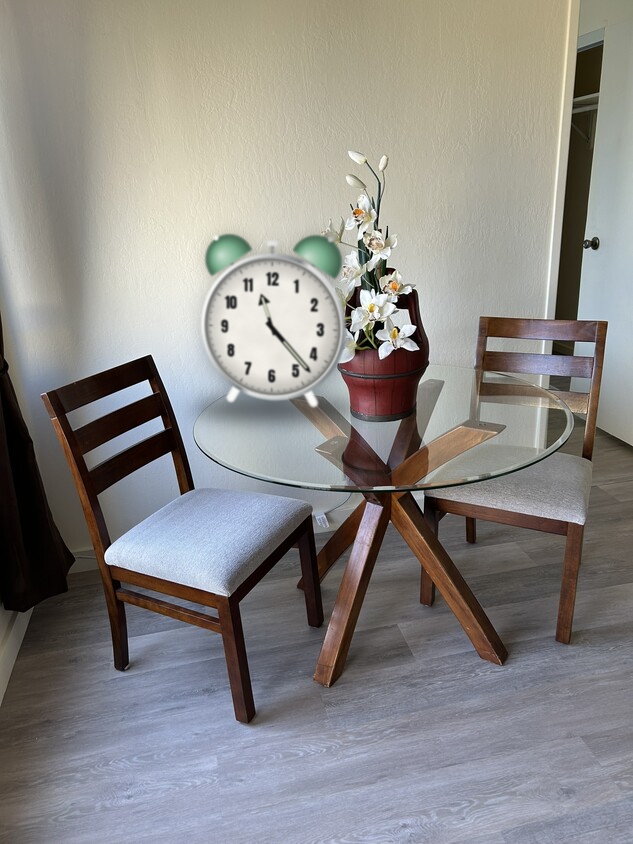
11:23
